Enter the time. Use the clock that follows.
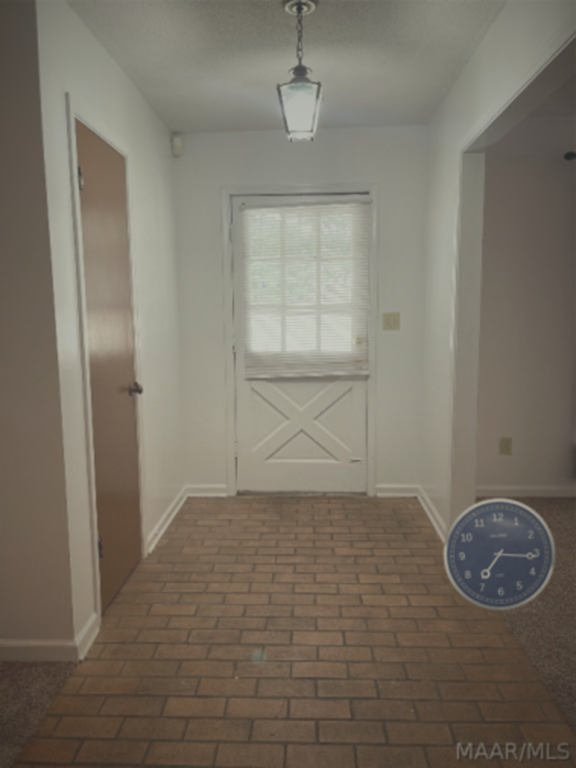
7:16
